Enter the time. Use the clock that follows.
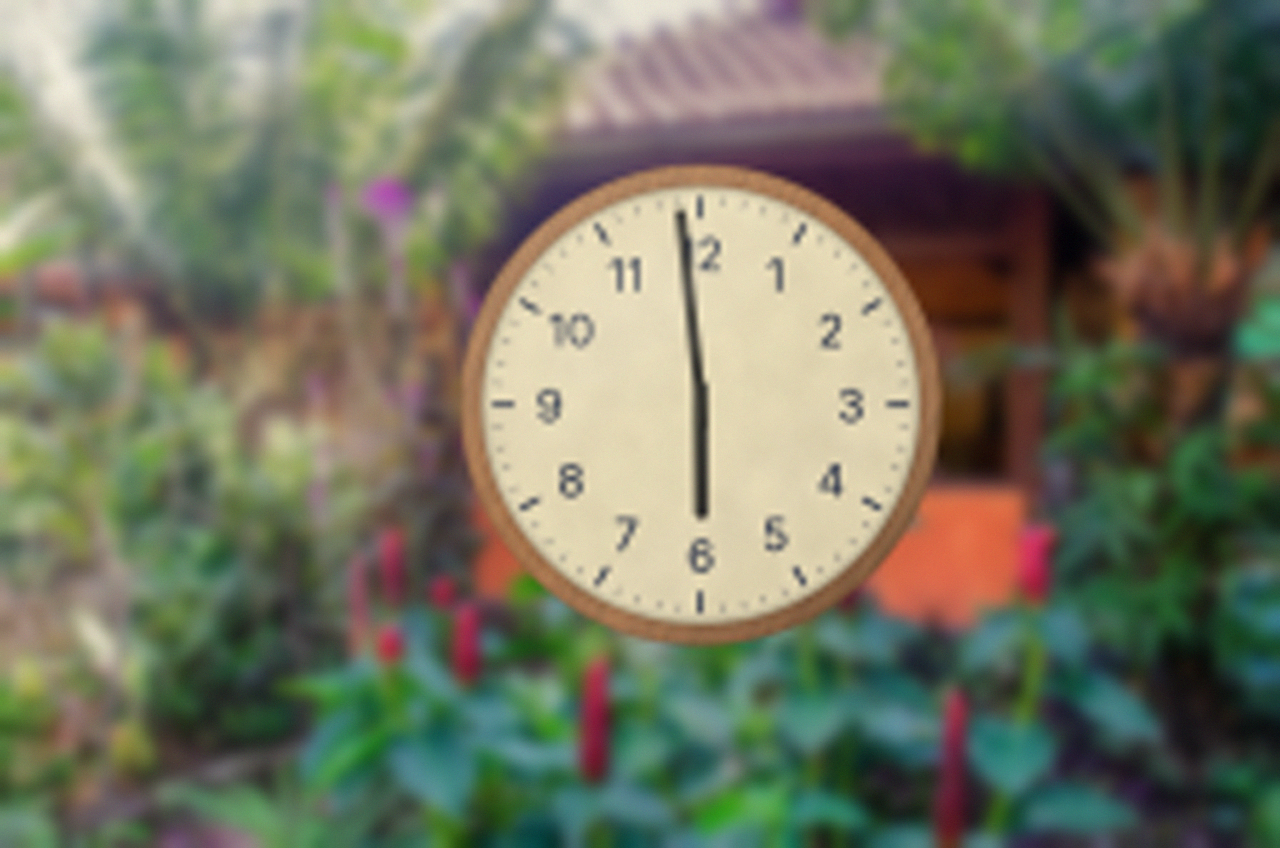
5:59
